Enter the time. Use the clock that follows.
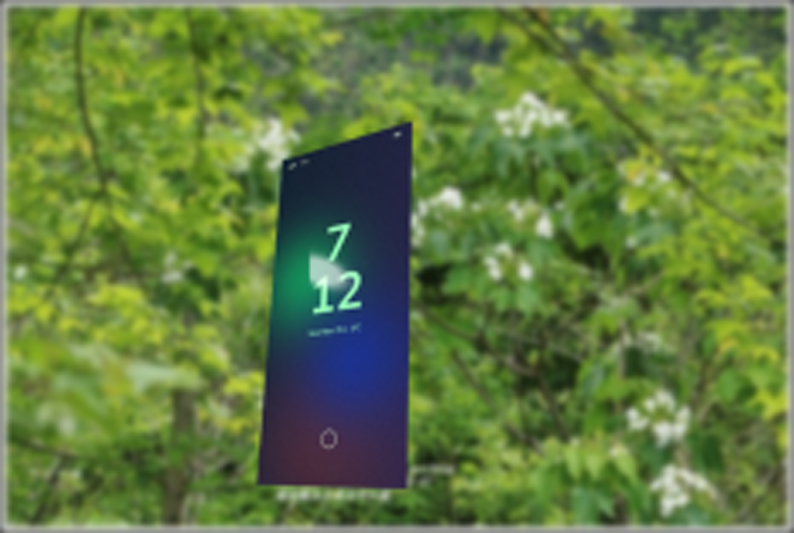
7:12
